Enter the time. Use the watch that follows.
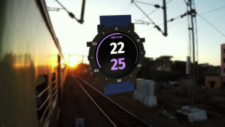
22:25
